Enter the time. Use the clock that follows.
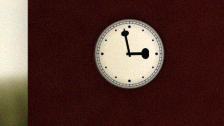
2:58
